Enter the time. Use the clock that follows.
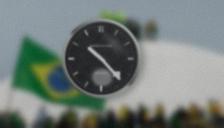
10:23
